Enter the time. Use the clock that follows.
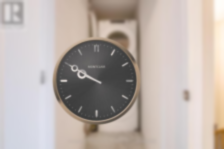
9:50
